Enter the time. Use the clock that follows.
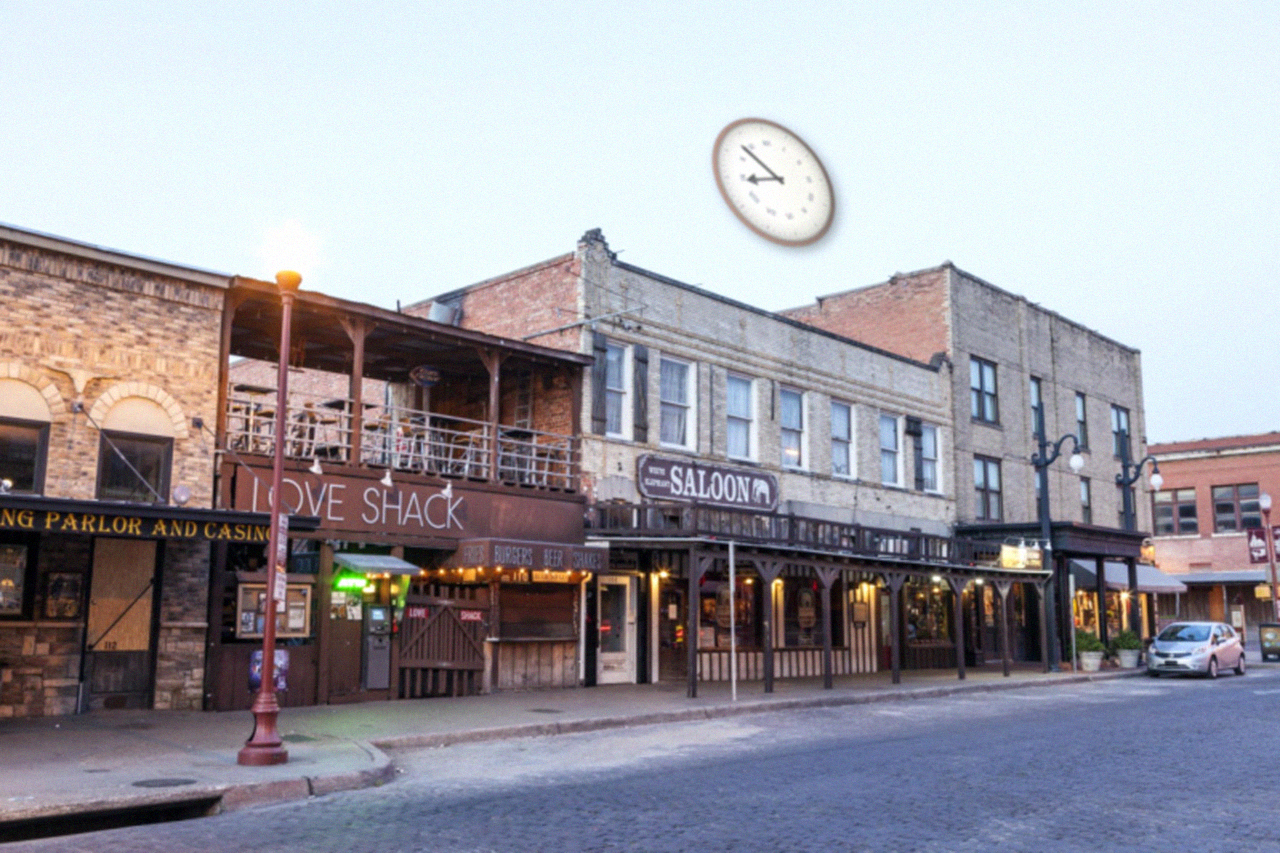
8:53
